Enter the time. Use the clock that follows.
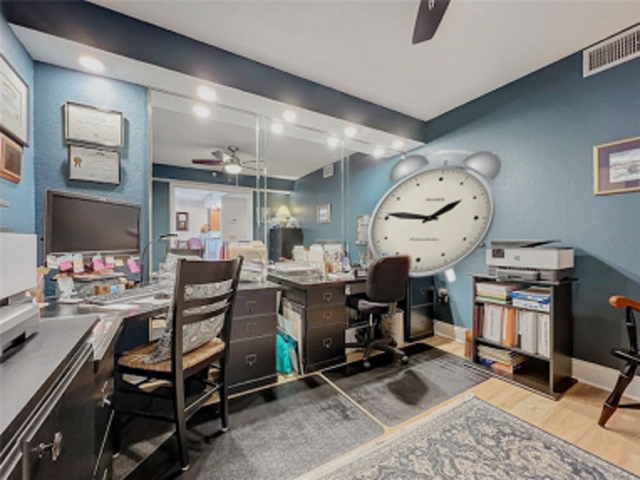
1:46
